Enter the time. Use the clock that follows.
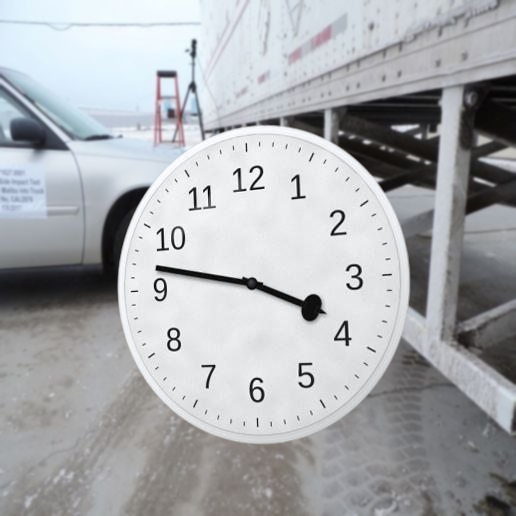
3:47
